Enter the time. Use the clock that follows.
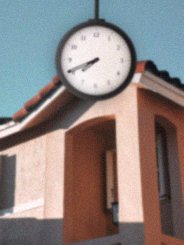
7:41
